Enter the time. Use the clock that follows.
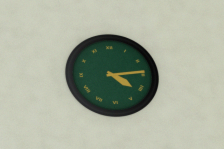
4:14
